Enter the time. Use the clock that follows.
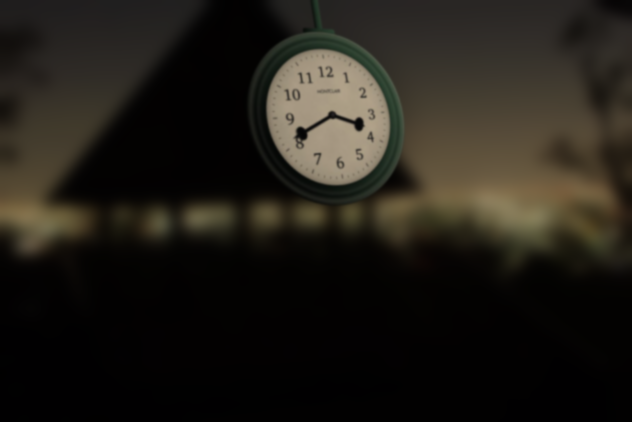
3:41
